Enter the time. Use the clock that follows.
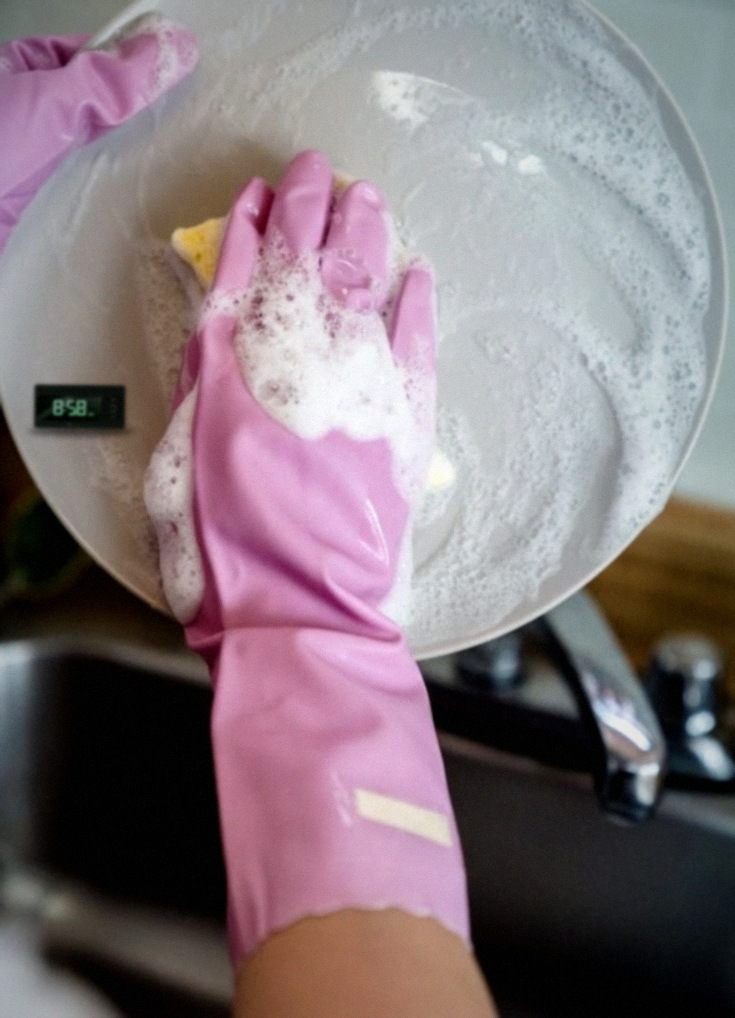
8:58
